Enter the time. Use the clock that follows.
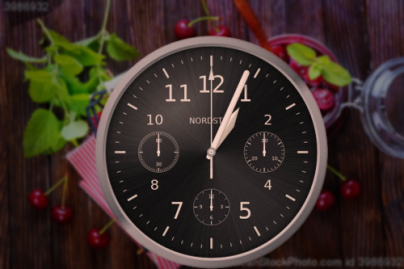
1:04
